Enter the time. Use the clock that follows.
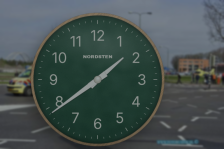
1:39
